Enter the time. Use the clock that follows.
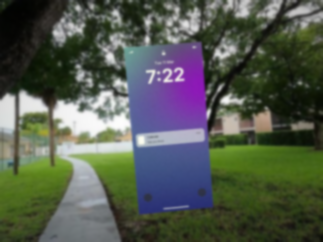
7:22
